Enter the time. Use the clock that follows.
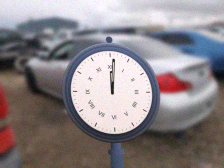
12:01
